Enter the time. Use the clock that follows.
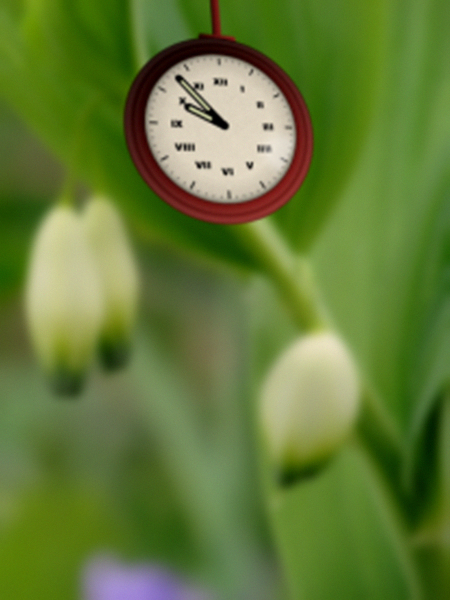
9:53
